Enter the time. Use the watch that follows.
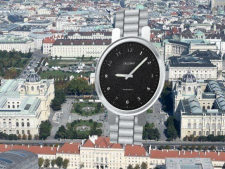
9:08
